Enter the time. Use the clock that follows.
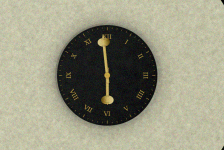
5:59
